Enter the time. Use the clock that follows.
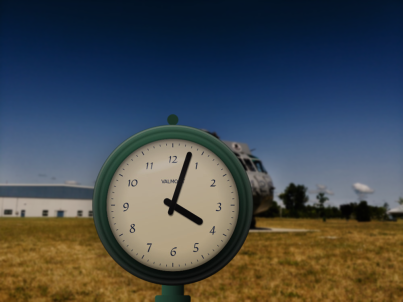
4:03
